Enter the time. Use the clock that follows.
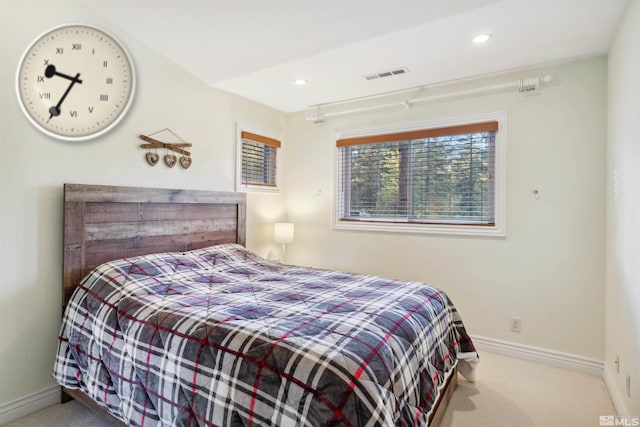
9:35
